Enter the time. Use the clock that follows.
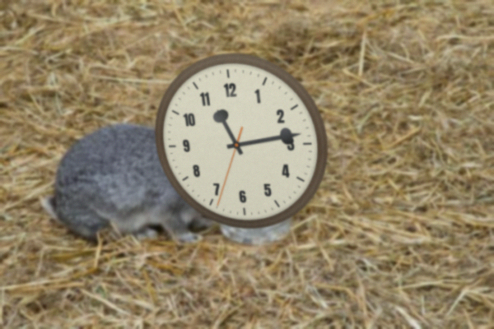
11:13:34
